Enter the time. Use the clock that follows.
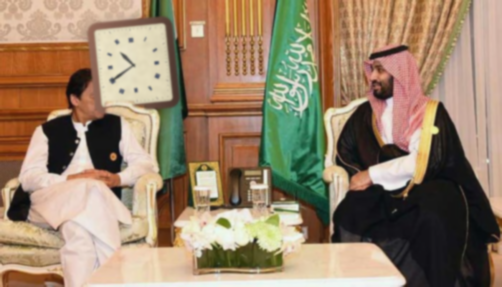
10:40
